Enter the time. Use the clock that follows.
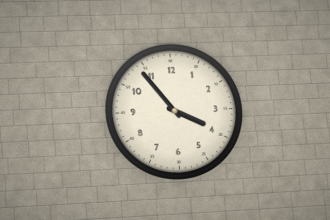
3:54
